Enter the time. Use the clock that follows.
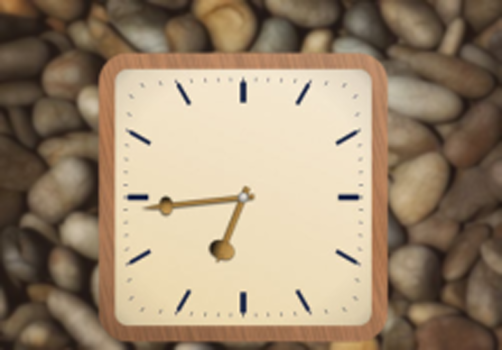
6:44
